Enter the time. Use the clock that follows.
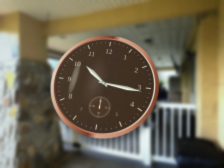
10:16
